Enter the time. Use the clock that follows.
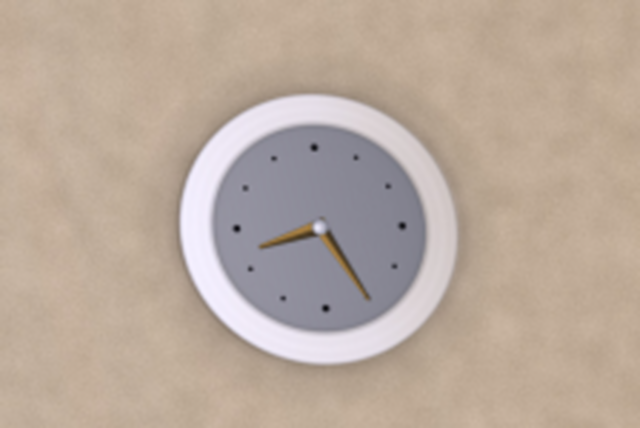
8:25
